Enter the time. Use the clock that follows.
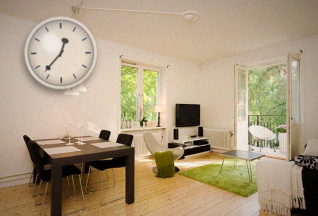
12:37
